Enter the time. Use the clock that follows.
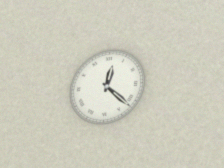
12:22
